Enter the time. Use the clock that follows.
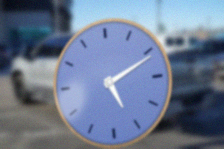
5:11
